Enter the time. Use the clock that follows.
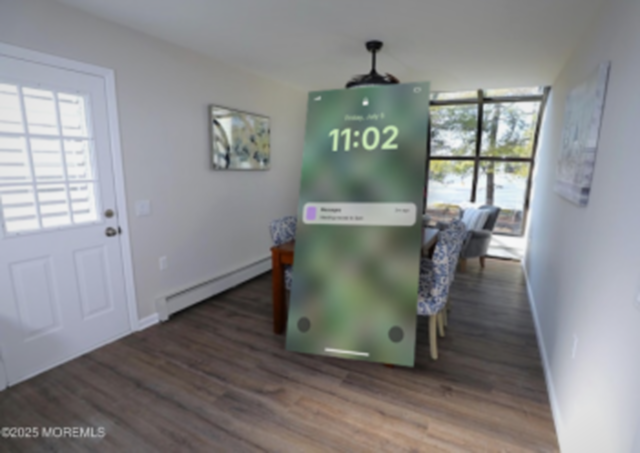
11:02
